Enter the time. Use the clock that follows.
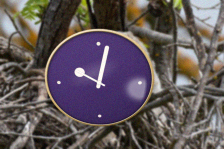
10:02
